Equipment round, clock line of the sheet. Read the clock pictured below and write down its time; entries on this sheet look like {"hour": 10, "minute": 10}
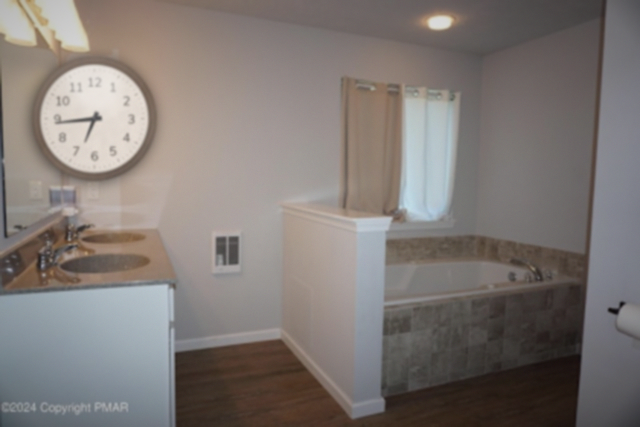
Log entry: {"hour": 6, "minute": 44}
